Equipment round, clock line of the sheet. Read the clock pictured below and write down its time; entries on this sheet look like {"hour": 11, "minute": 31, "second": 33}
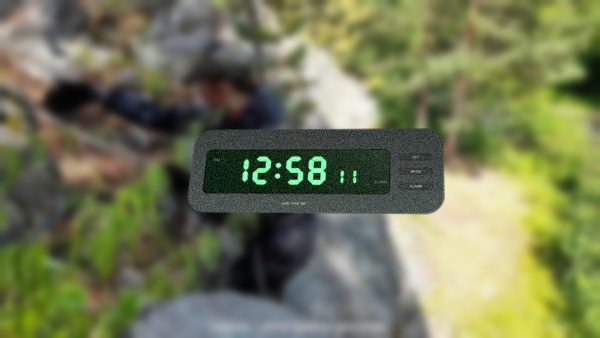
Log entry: {"hour": 12, "minute": 58, "second": 11}
